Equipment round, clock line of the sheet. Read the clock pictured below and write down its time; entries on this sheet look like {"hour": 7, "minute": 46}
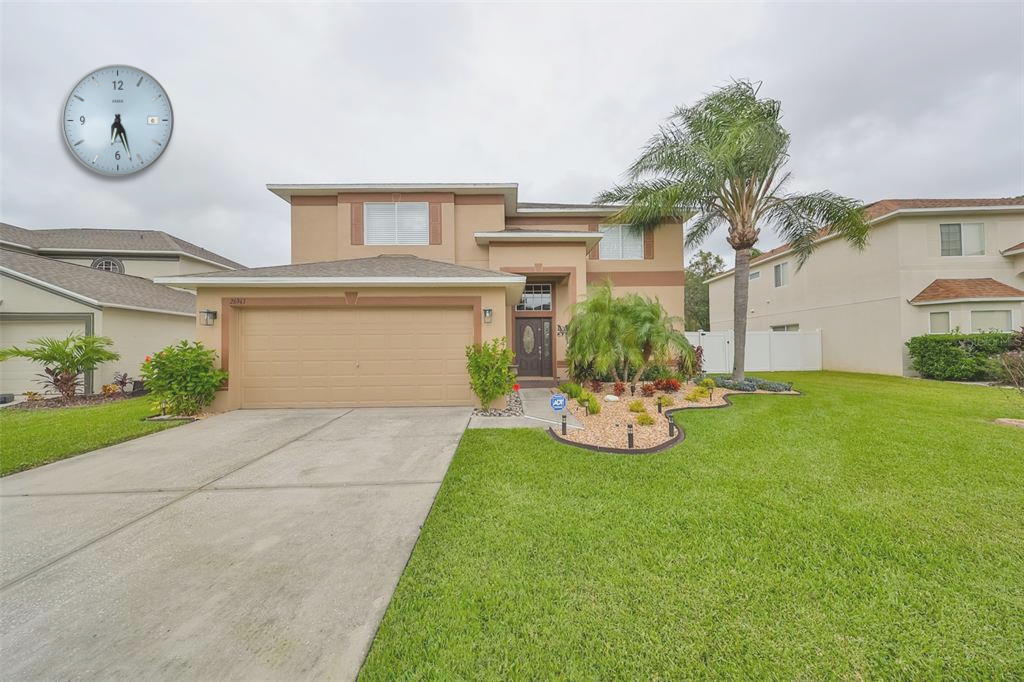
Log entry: {"hour": 6, "minute": 27}
